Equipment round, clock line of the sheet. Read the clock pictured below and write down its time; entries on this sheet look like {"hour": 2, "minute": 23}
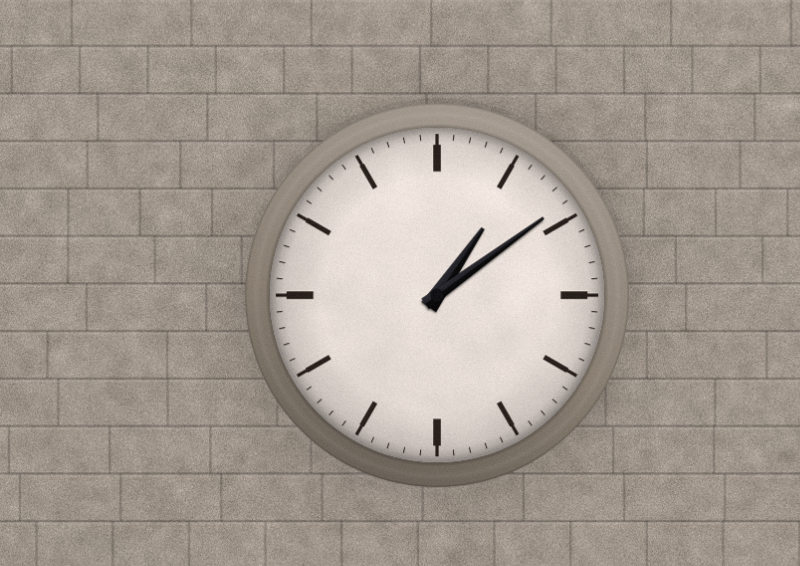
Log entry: {"hour": 1, "minute": 9}
